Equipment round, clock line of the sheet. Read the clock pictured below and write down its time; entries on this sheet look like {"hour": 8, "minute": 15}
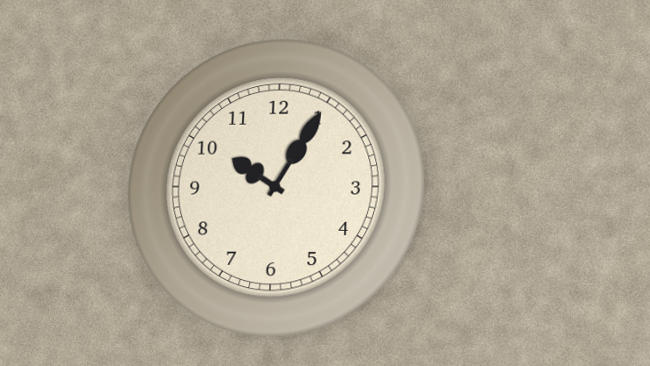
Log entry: {"hour": 10, "minute": 5}
